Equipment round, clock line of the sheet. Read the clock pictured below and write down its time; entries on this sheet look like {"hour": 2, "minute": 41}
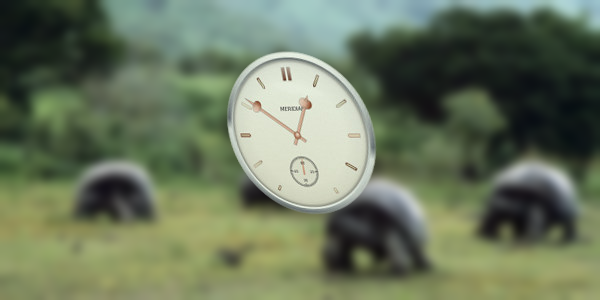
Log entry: {"hour": 12, "minute": 51}
